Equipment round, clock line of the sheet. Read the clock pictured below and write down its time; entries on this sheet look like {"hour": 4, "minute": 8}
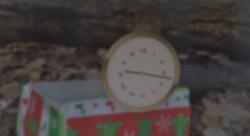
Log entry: {"hour": 9, "minute": 17}
